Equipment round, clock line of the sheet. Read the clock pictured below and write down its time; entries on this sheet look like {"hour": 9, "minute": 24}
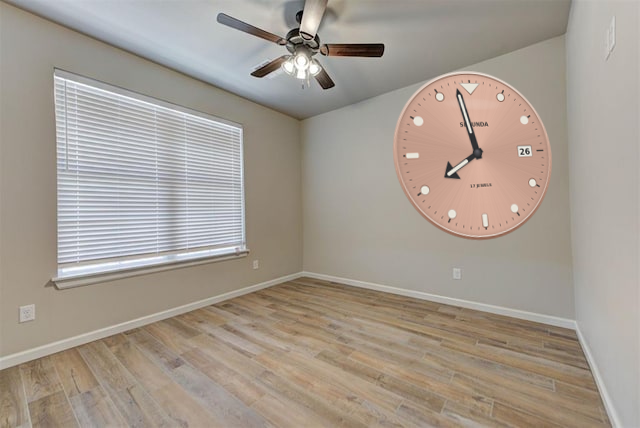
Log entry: {"hour": 7, "minute": 58}
